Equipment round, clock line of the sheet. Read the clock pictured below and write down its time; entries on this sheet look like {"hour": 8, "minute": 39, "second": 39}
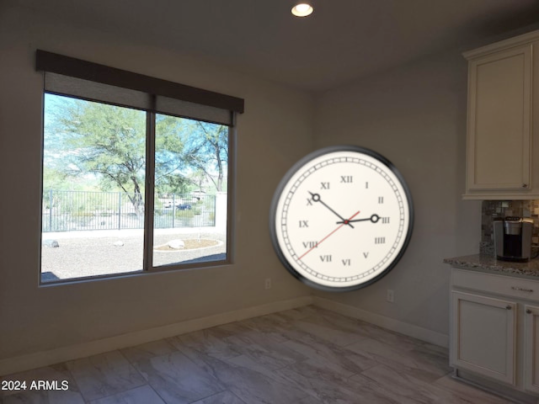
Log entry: {"hour": 2, "minute": 51, "second": 39}
